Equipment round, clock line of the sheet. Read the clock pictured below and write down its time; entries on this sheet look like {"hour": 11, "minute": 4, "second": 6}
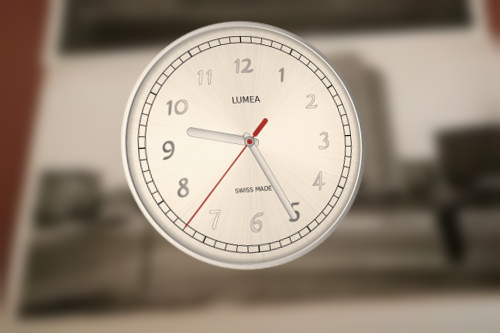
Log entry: {"hour": 9, "minute": 25, "second": 37}
